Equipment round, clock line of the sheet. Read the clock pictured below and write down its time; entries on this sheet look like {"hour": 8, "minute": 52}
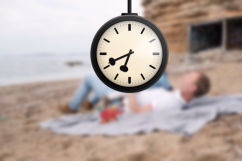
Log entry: {"hour": 6, "minute": 41}
